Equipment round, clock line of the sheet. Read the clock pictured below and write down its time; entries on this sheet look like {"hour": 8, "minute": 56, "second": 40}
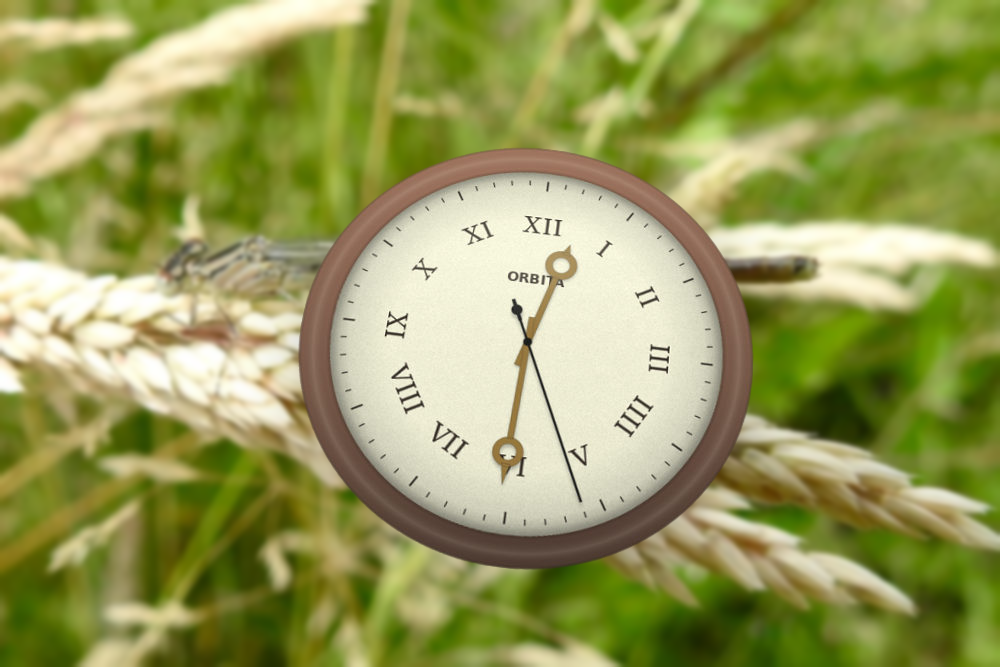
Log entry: {"hour": 12, "minute": 30, "second": 26}
